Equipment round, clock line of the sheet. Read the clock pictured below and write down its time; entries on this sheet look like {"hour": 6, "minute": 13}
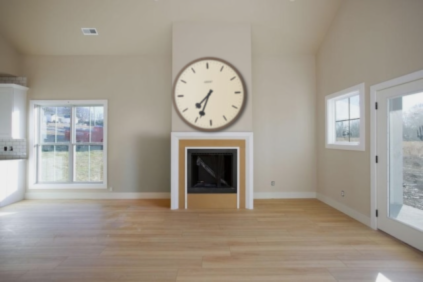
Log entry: {"hour": 7, "minute": 34}
